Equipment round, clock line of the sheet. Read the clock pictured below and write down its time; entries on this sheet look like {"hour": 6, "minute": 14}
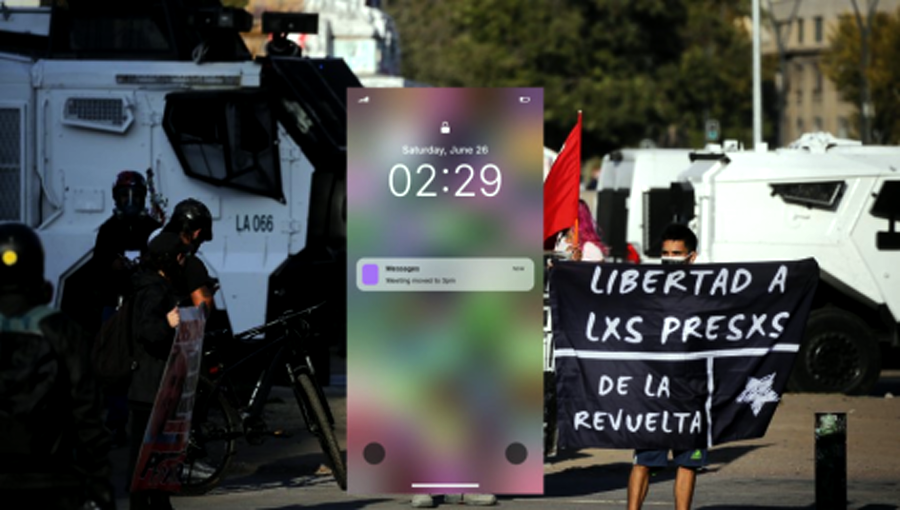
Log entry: {"hour": 2, "minute": 29}
